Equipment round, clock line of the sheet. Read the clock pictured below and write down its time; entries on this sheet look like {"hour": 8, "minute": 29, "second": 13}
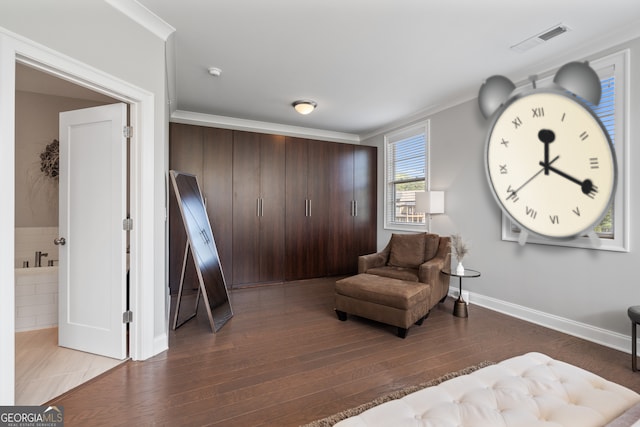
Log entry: {"hour": 12, "minute": 19, "second": 40}
